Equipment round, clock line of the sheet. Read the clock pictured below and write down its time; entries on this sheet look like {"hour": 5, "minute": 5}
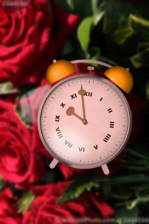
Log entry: {"hour": 9, "minute": 58}
